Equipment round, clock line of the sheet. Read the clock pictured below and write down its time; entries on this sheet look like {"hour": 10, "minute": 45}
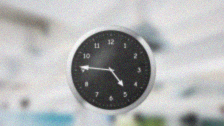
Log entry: {"hour": 4, "minute": 46}
